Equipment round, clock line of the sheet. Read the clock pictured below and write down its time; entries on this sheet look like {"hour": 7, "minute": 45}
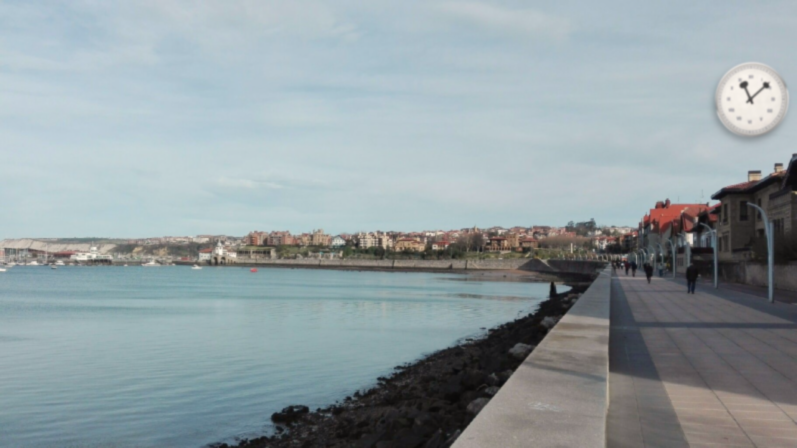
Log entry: {"hour": 11, "minute": 8}
